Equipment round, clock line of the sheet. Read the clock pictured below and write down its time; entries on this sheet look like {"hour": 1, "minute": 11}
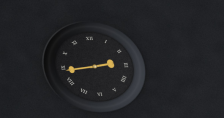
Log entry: {"hour": 2, "minute": 44}
